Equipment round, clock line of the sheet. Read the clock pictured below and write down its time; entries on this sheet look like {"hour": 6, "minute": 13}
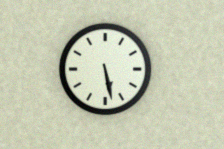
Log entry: {"hour": 5, "minute": 28}
